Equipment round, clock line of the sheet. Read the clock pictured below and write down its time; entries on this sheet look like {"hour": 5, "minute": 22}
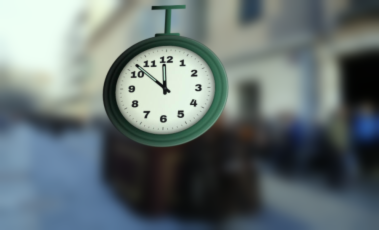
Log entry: {"hour": 11, "minute": 52}
